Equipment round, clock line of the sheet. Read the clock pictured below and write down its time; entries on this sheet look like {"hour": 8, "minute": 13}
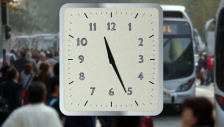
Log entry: {"hour": 11, "minute": 26}
